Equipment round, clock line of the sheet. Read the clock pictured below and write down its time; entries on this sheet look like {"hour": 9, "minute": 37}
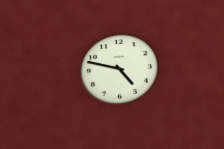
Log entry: {"hour": 4, "minute": 48}
